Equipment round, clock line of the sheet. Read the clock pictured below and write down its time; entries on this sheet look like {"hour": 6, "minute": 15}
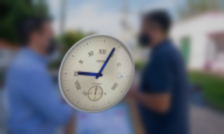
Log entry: {"hour": 9, "minute": 4}
